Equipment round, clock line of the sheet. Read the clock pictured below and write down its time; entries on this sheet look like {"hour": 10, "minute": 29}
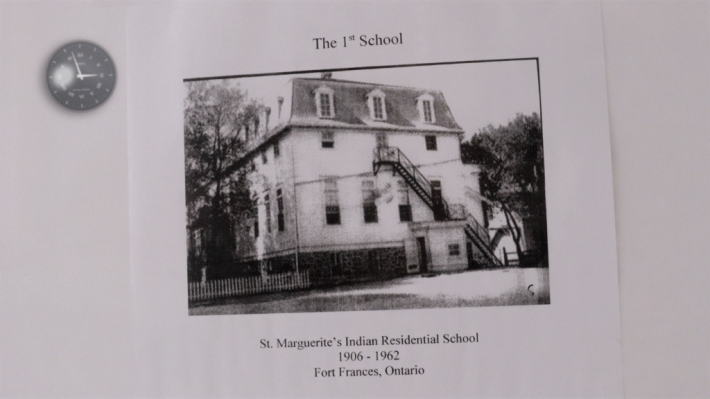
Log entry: {"hour": 2, "minute": 57}
